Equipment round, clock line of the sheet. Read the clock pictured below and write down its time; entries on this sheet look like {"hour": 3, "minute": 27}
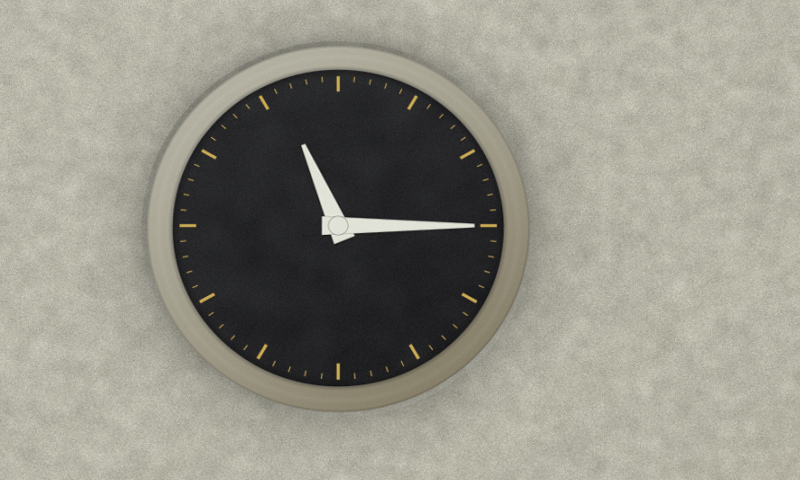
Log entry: {"hour": 11, "minute": 15}
